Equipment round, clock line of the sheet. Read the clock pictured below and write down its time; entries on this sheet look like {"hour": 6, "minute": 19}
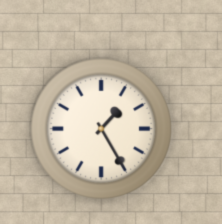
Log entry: {"hour": 1, "minute": 25}
